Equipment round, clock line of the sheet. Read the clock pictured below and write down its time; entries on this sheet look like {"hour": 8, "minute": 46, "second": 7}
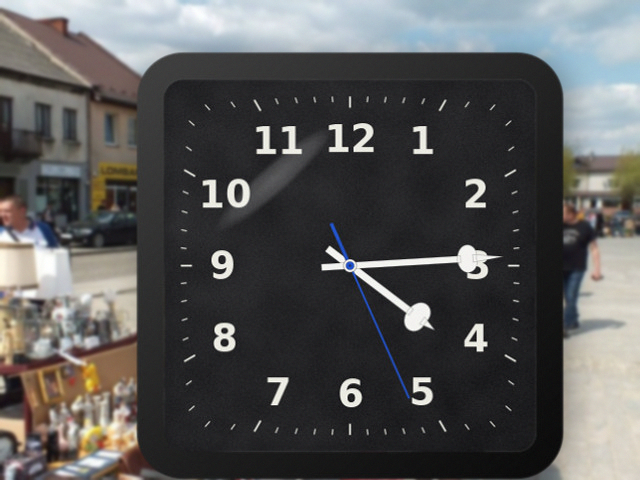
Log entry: {"hour": 4, "minute": 14, "second": 26}
